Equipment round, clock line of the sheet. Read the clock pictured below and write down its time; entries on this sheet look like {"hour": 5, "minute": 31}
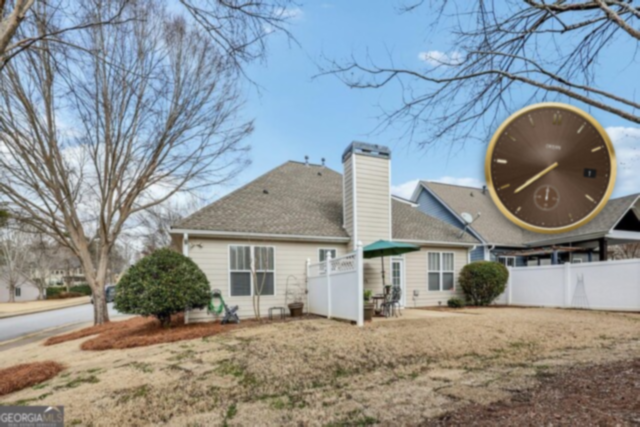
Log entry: {"hour": 7, "minute": 38}
